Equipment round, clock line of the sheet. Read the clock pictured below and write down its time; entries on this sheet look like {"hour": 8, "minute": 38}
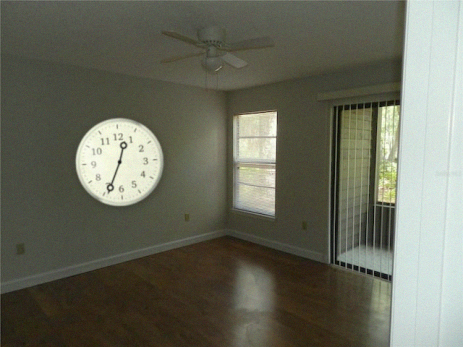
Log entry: {"hour": 12, "minute": 34}
